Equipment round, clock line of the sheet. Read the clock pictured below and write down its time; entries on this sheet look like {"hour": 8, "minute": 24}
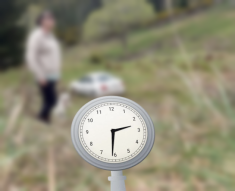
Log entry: {"hour": 2, "minute": 31}
